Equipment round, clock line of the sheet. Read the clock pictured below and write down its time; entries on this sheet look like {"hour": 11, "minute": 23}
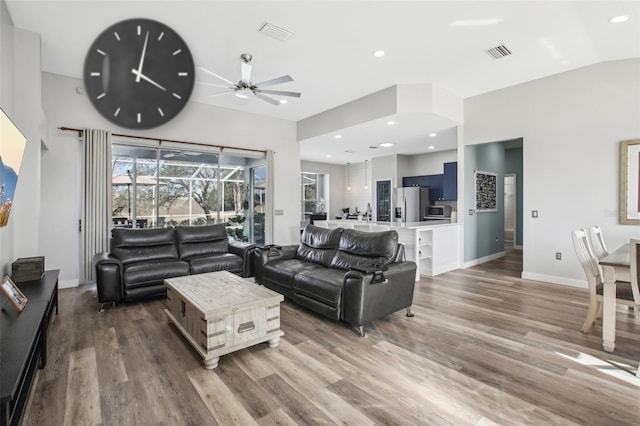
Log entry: {"hour": 4, "minute": 2}
